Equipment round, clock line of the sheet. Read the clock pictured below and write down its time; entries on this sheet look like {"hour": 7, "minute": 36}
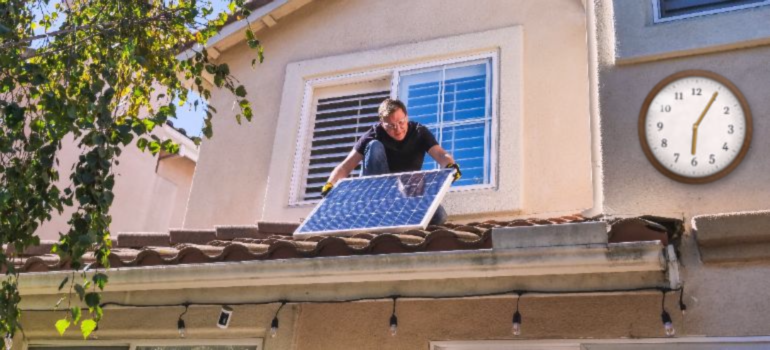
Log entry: {"hour": 6, "minute": 5}
